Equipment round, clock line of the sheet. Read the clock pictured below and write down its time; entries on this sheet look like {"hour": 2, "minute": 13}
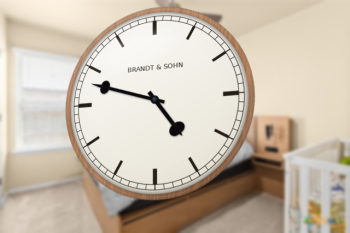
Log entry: {"hour": 4, "minute": 48}
